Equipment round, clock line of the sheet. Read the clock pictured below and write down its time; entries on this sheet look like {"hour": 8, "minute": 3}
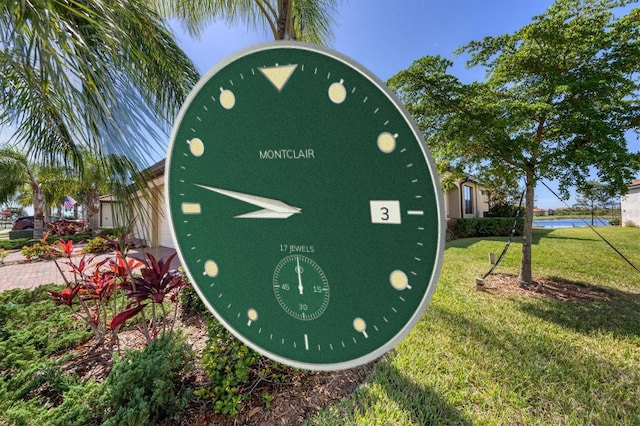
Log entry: {"hour": 8, "minute": 47}
